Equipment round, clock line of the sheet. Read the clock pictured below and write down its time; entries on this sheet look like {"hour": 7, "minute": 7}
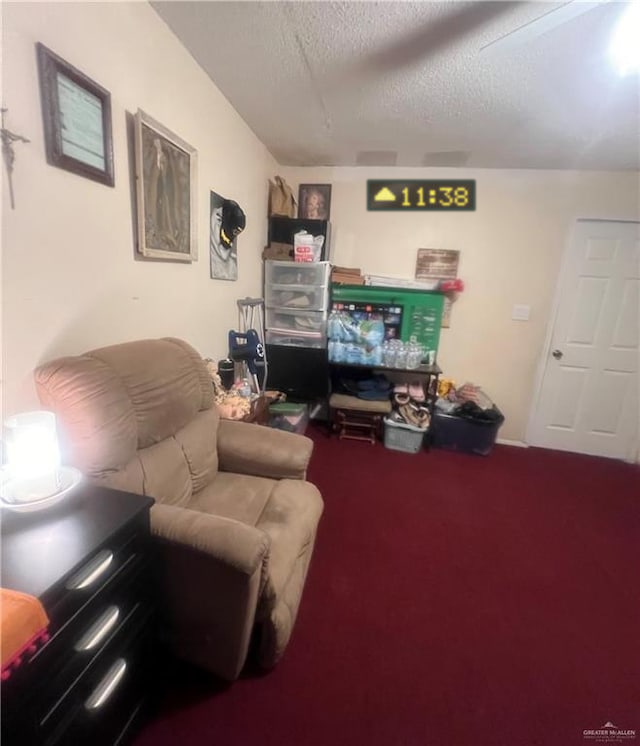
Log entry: {"hour": 11, "minute": 38}
